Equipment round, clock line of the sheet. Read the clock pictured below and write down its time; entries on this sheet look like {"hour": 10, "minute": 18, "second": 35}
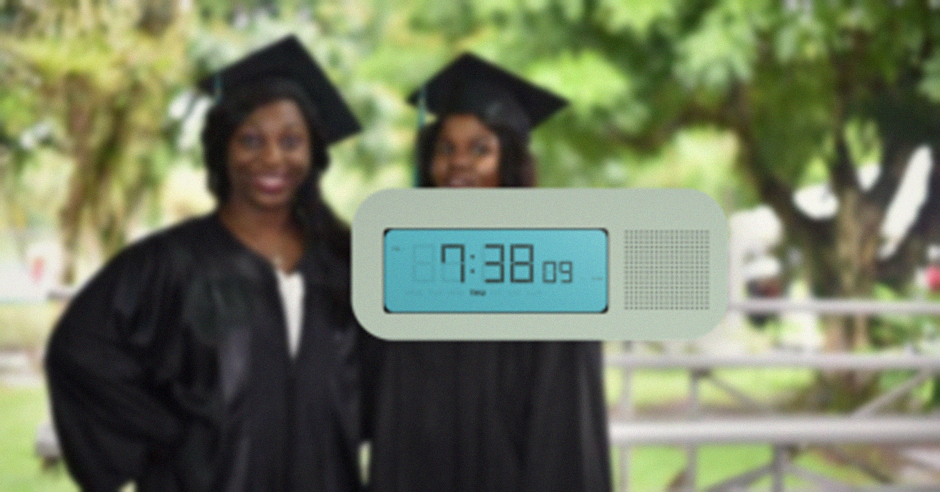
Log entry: {"hour": 7, "minute": 38, "second": 9}
